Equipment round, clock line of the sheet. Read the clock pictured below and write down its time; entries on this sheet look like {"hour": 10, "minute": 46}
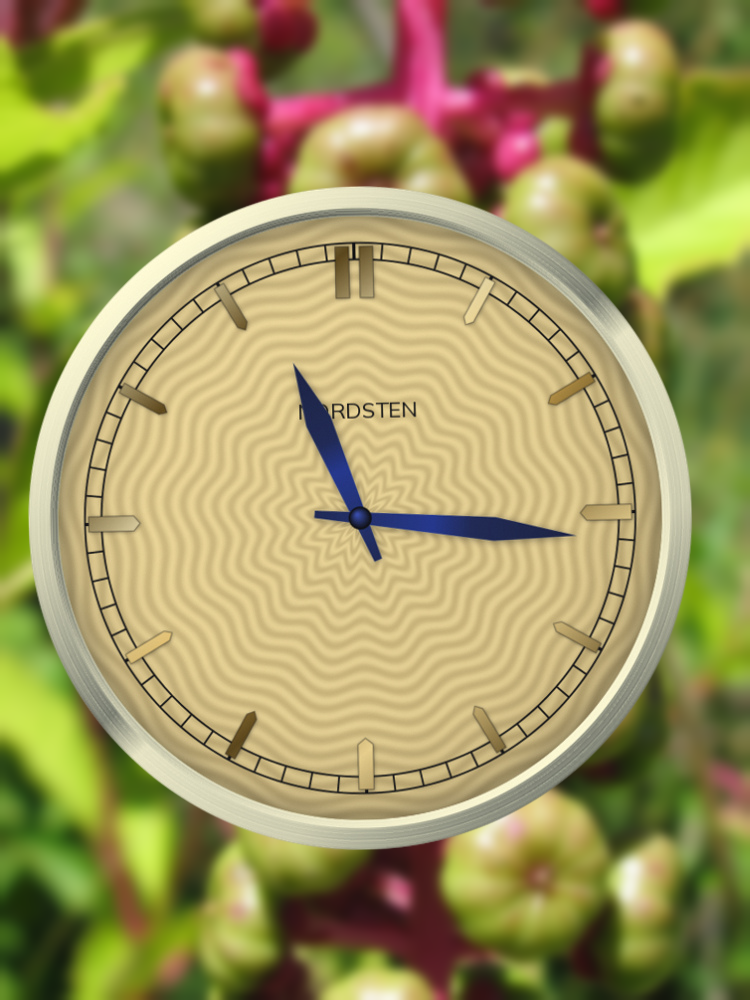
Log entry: {"hour": 11, "minute": 16}
